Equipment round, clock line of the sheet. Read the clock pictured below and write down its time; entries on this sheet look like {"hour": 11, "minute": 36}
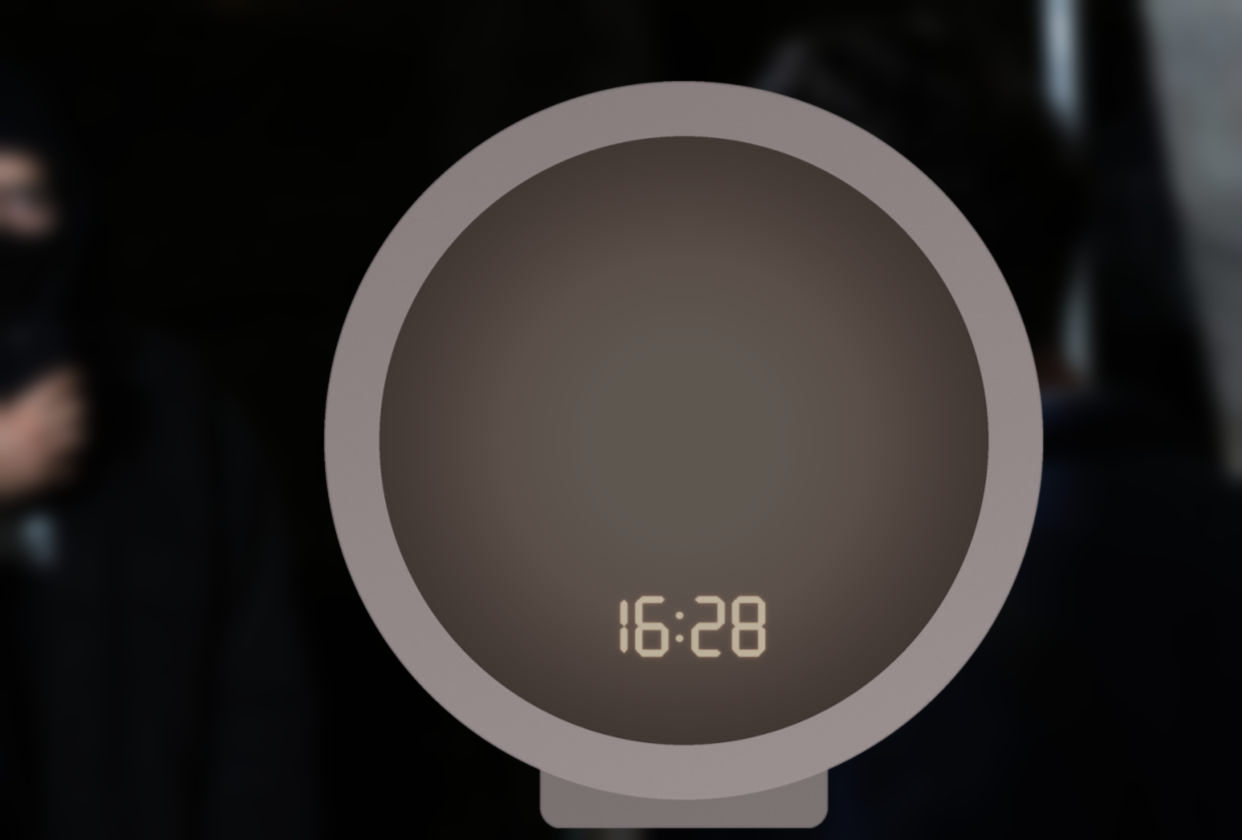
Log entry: {"hour": 16, "minute": 28}
